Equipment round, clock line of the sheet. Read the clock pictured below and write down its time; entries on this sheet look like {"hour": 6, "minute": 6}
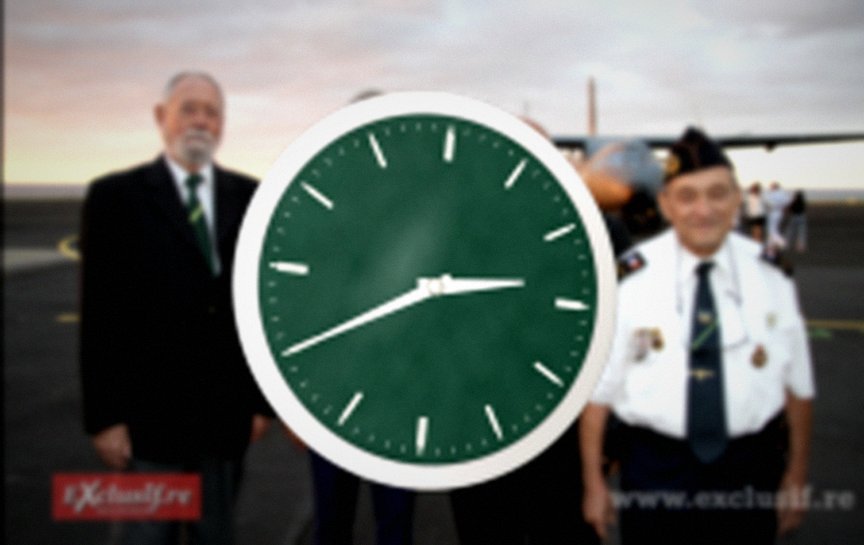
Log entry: {"hour": 2, "minute": 40}
